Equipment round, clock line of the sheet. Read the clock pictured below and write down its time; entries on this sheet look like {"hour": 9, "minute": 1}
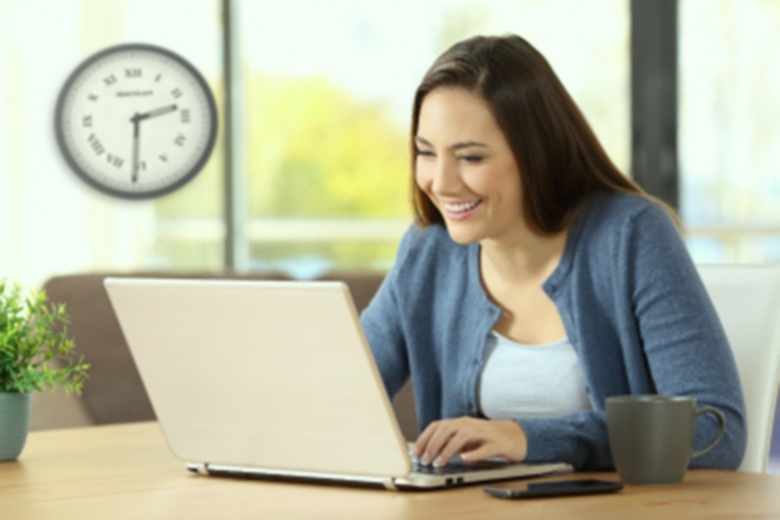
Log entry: {"hour": 2, "minute": 31}
